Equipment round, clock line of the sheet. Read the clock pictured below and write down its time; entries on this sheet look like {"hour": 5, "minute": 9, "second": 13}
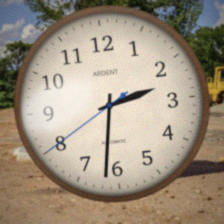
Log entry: {"hour": 2, "minute": 31, "second": 40}
